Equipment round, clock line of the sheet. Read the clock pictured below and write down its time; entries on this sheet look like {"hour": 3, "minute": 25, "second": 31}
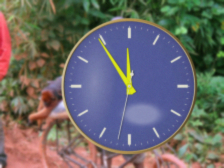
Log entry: {"hour": 11, "minute": 54, "second": 32}
